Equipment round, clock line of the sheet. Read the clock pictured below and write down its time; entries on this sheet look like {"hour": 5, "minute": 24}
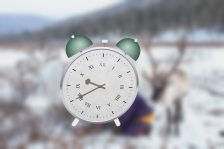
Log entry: {"hour": 9, "minute": 40}
